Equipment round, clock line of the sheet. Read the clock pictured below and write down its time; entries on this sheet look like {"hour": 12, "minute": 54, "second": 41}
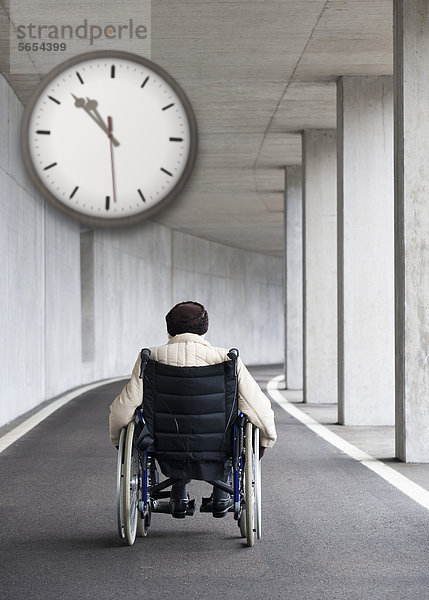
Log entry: {"hour": 10, "minute": 52, "second": 29}
